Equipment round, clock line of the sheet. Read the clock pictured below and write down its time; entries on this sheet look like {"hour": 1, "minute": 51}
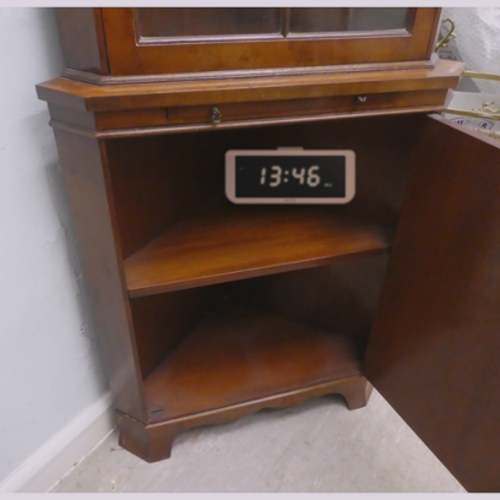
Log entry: {"hour": 13, "minute": 46}
